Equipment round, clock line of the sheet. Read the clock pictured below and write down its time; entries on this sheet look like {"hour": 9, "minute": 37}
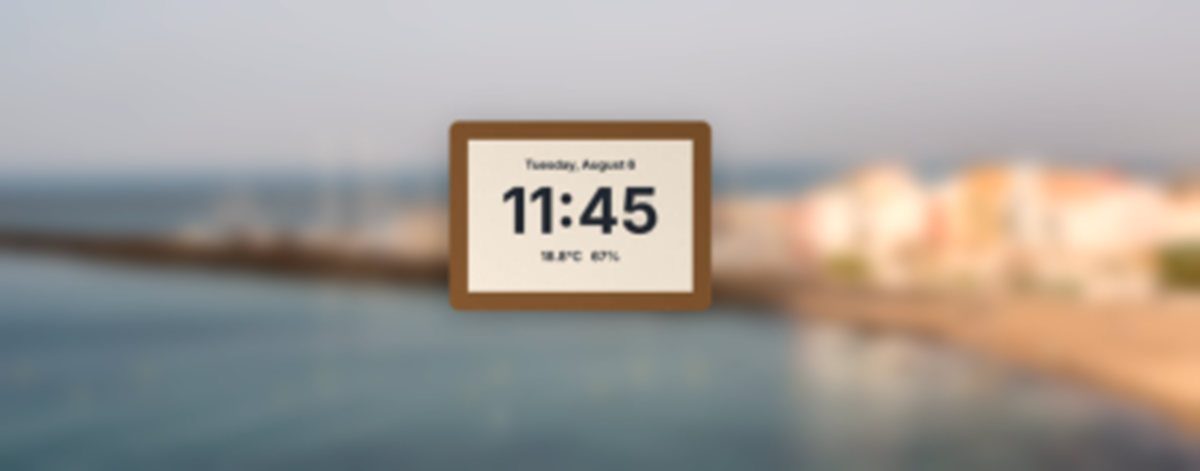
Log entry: {"hour": 11, "minute": 45}
